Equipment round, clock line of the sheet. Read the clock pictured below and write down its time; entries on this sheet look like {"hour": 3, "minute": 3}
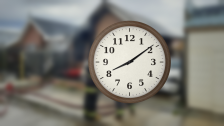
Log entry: {"hour": 8, "minute": 9}
